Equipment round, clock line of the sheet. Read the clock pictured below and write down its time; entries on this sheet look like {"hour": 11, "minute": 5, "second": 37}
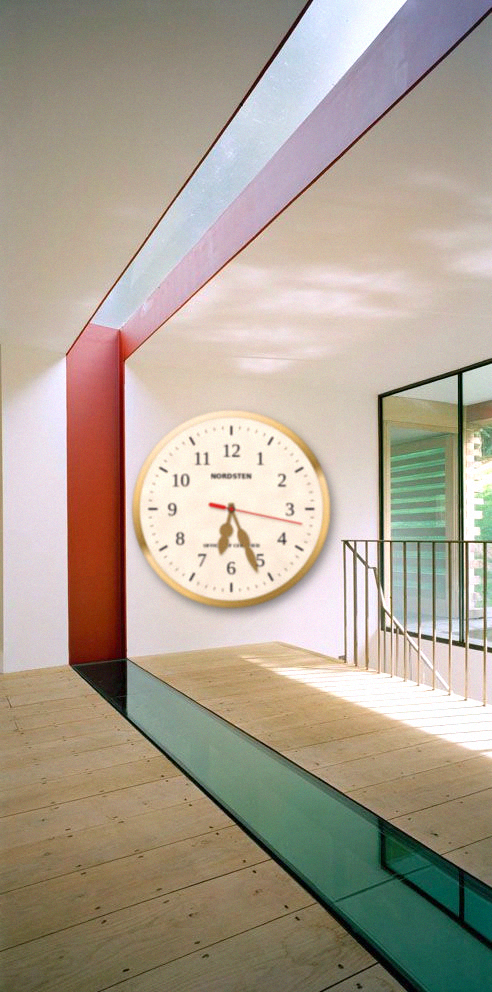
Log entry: {"hour": 6, "minute": 26, "second": 17}
